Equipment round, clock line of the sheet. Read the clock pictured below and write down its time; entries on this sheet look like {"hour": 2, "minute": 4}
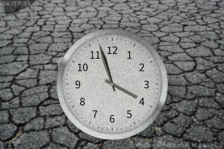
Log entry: {"hour": 3, "minute": 57}
